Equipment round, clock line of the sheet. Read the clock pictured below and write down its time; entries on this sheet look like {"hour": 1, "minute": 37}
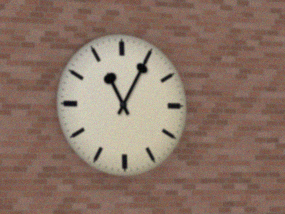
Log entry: {"hour": 11, "minute": 5}
